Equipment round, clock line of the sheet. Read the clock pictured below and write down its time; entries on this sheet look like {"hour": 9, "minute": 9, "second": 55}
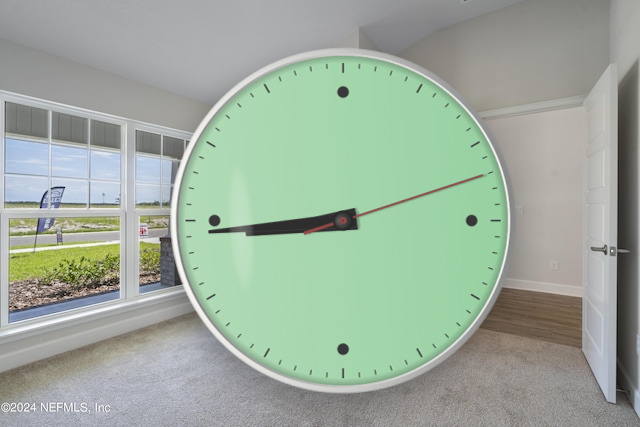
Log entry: {"hour": 8, "minute": 44, "second": 12}
